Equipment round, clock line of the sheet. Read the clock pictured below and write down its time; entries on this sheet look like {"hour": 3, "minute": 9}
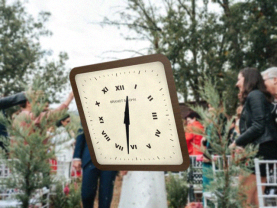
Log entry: {"hour": 12, "minute": 32}
